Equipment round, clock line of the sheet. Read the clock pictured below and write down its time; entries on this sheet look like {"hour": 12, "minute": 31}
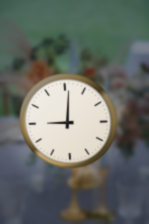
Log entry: {"hour": 9, "minute": 1}
